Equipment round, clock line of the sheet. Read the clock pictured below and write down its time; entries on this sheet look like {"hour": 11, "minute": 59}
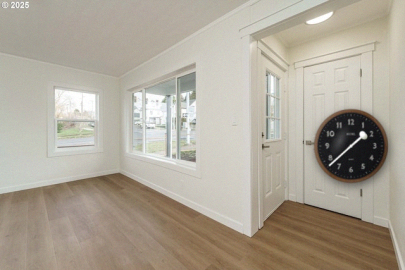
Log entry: {"hour": 1, "minute": 38}
